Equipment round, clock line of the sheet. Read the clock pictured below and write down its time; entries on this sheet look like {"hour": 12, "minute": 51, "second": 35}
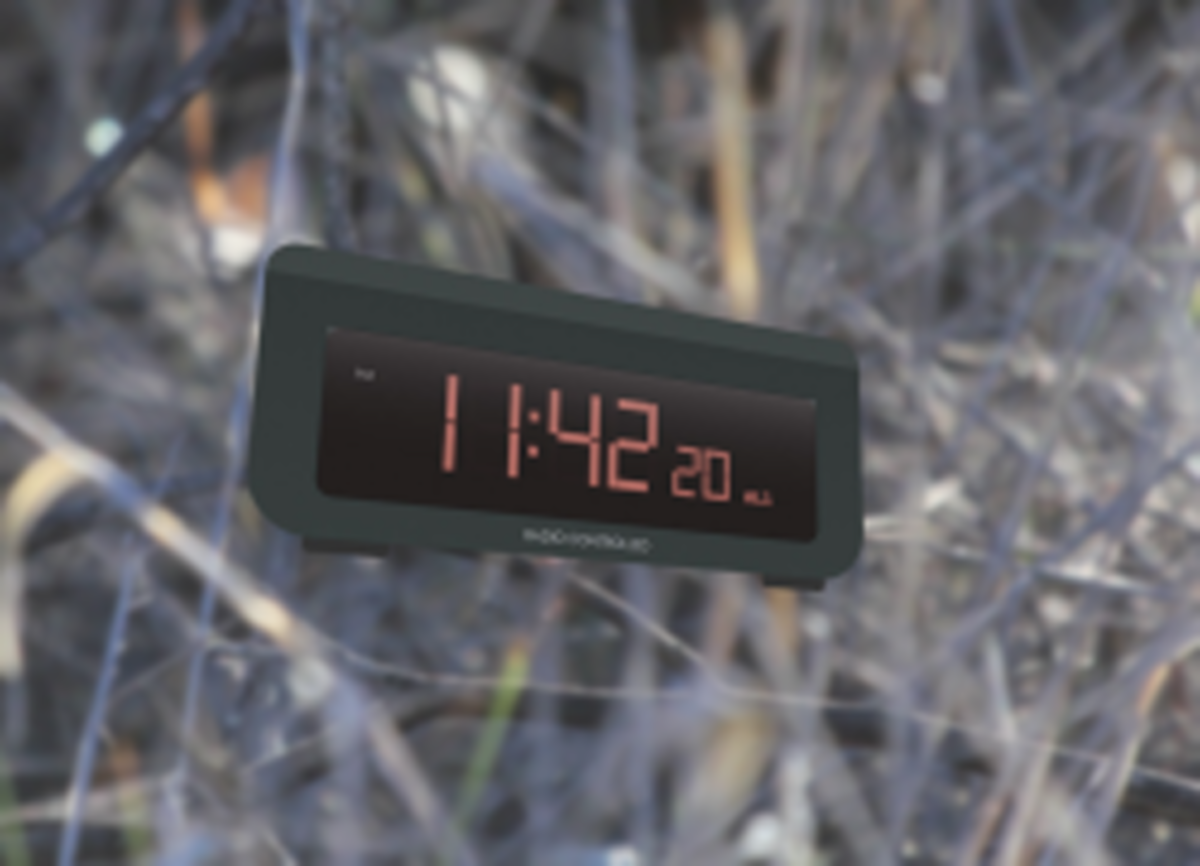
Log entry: {"hour": 11, "minute": 42, "second": 20}
